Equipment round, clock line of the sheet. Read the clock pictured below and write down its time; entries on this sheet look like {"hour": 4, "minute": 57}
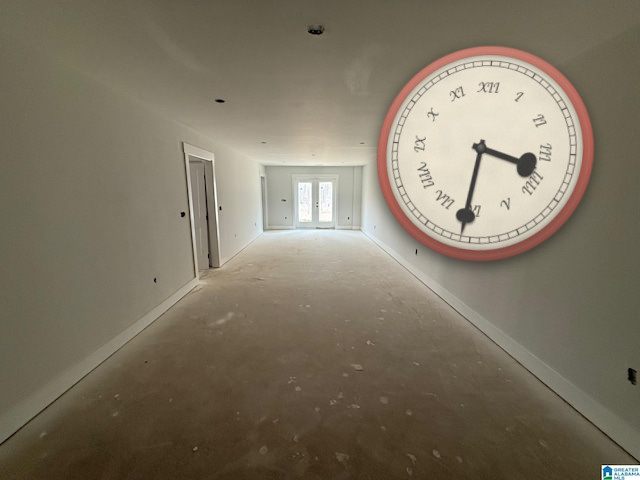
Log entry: {"hour": 3, "minute": 31}
